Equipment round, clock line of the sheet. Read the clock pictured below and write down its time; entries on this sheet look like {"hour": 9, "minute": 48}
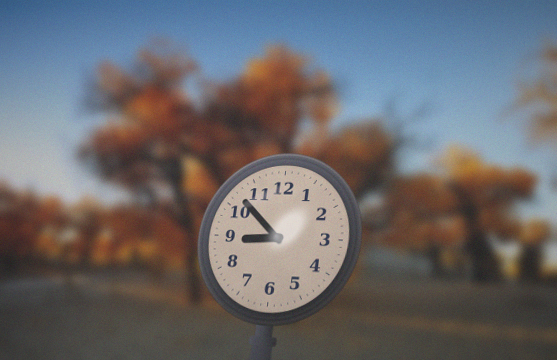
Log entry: {"hour": 8, "minute": 52}
